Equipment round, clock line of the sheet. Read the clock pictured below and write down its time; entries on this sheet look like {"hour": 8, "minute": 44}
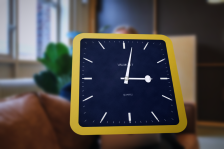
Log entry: {"hour": 3, "minute": 2}
